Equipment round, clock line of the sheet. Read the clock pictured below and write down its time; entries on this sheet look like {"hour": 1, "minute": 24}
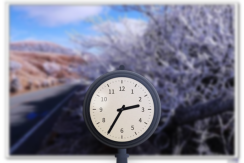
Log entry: {"hour": 2, "minute": 35}
